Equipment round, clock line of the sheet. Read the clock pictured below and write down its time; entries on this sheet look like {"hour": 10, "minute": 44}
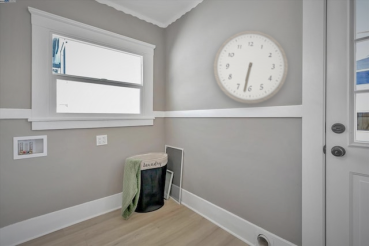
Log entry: {"hour": 6, "minute": 32}
